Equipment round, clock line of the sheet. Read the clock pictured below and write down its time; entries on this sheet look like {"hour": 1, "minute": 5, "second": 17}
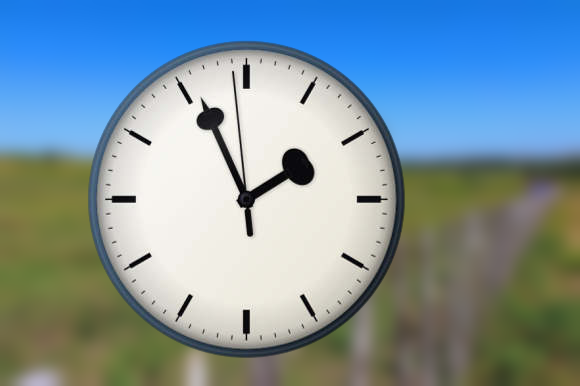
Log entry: {"hour": 1, "minute": 55, "second": 59}
